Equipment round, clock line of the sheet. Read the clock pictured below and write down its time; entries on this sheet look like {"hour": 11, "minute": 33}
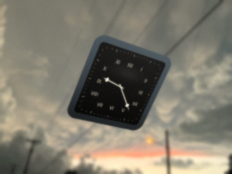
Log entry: {"hour": 9, "minute": 23}
